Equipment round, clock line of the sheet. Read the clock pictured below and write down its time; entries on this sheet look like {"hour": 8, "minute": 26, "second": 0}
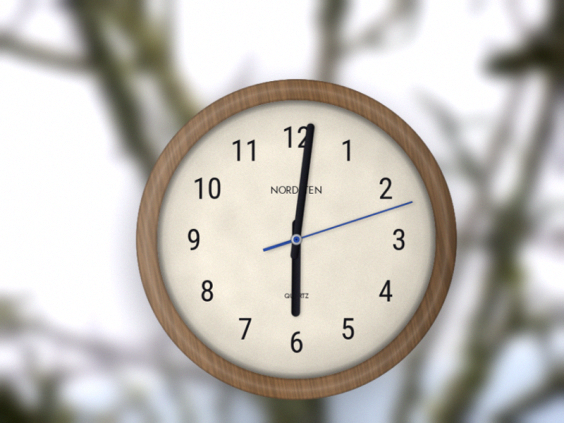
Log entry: {"hour": 6, "minute": 1, "second": 12}
